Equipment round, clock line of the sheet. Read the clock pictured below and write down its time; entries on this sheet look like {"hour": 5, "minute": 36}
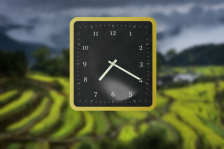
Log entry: {"hour": 7, "minute": 20}
